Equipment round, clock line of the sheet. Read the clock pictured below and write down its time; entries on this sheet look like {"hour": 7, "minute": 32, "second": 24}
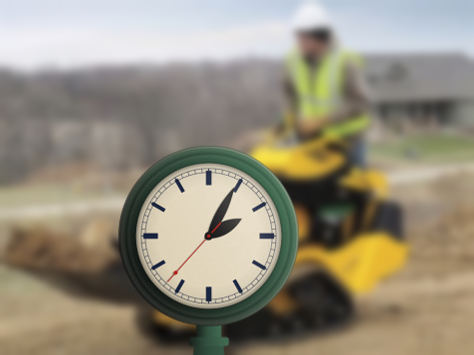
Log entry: {"hour": 2, "minute": 4, "second": 37}
